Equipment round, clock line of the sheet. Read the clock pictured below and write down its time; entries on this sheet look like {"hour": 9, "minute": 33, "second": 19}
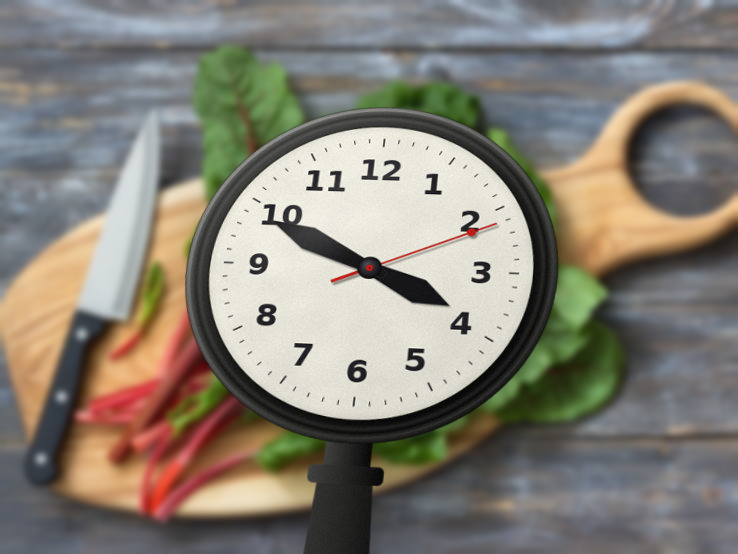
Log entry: {"hour": 3, "minute": 49, "second": 11}
